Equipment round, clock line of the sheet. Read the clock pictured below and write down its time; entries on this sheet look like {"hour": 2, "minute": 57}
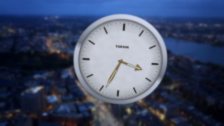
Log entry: {"hour": 3, "minute": 34}
